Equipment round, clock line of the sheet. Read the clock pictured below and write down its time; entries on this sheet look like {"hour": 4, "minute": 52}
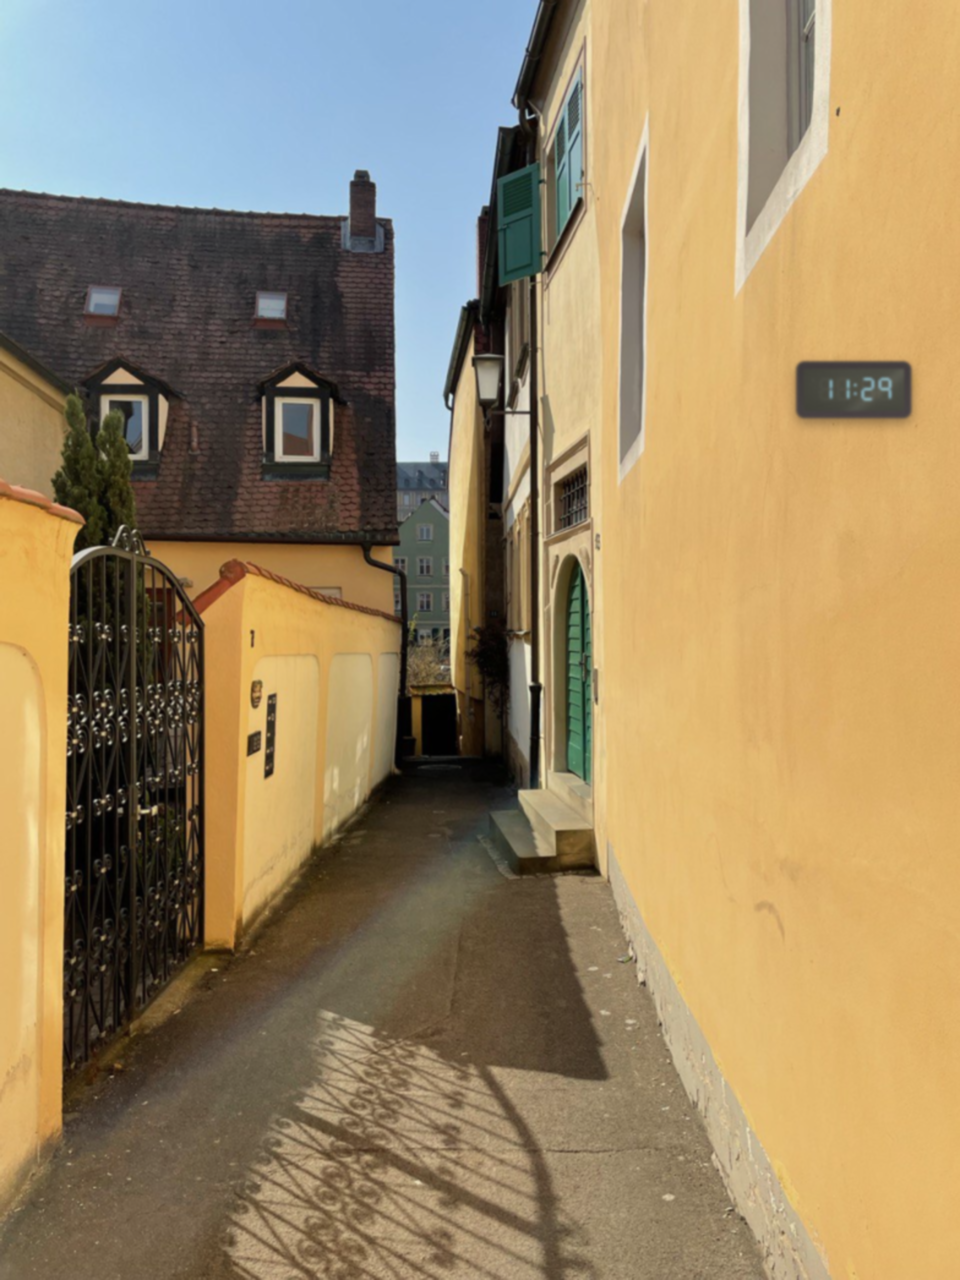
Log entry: {"hour": 11, "minute": 29}
